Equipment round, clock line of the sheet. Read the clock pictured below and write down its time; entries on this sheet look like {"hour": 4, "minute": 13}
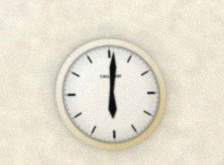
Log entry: {"hour": 6, "minute": 1}
